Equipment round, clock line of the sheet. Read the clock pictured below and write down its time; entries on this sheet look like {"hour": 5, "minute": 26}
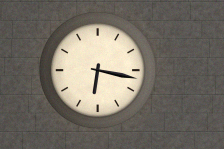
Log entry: {"hour": 6, "minute": 17}
